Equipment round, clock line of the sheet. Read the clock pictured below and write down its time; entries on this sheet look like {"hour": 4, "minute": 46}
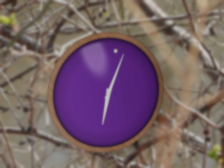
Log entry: {"hour": 6, "minute": 2}
